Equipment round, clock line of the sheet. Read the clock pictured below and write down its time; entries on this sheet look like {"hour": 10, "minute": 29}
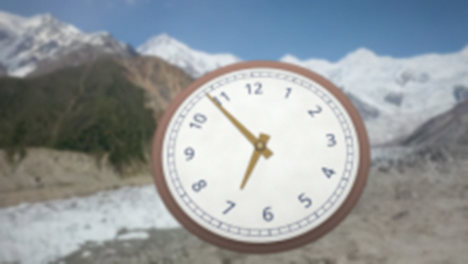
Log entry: {"hour": 6, "minute": 54}
